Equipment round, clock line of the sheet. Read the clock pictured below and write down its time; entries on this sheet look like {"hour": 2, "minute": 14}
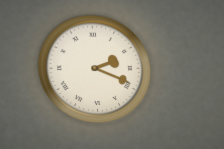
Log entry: {"hour": 2, "minute": 19}
